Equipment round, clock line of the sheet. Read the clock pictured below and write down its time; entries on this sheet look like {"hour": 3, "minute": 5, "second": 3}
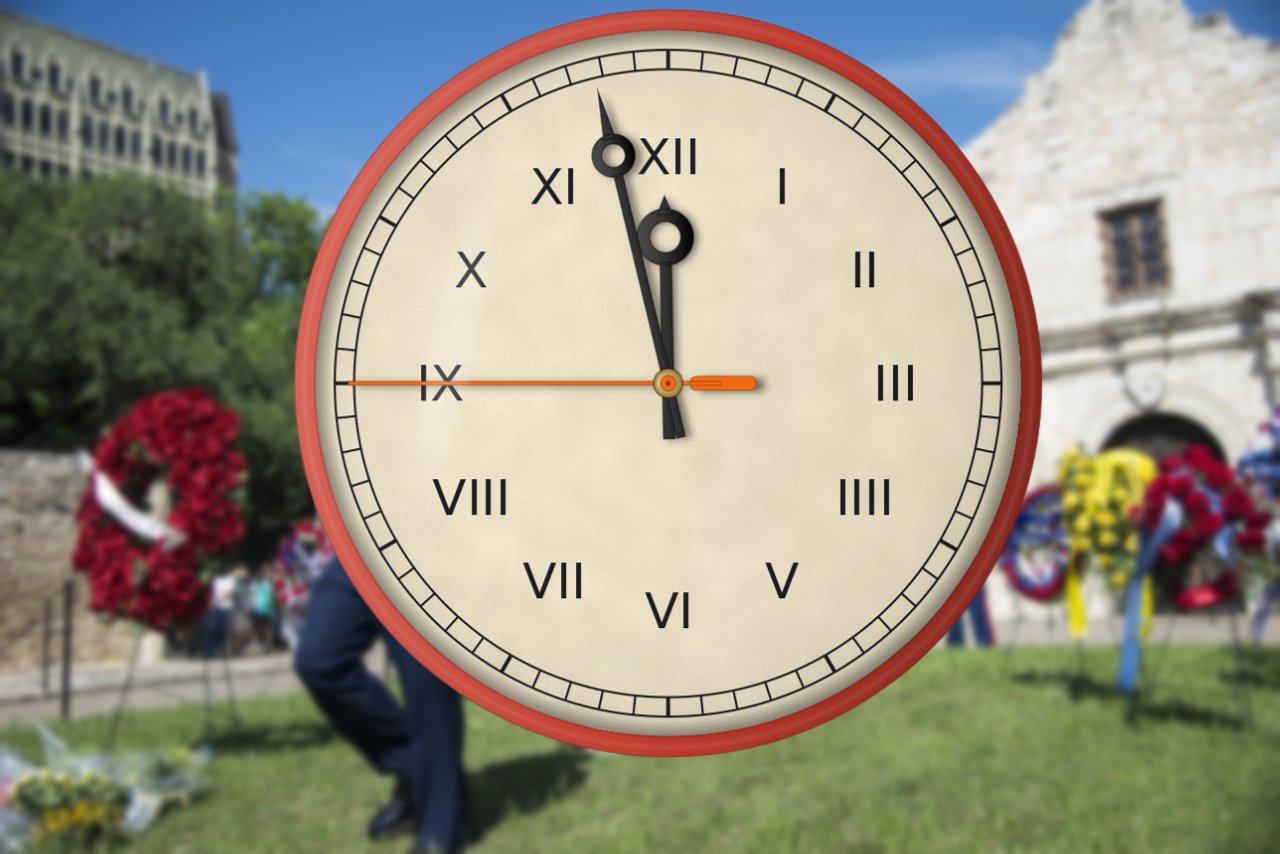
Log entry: {"hour": 11, "minute": 57, "second": 45}
